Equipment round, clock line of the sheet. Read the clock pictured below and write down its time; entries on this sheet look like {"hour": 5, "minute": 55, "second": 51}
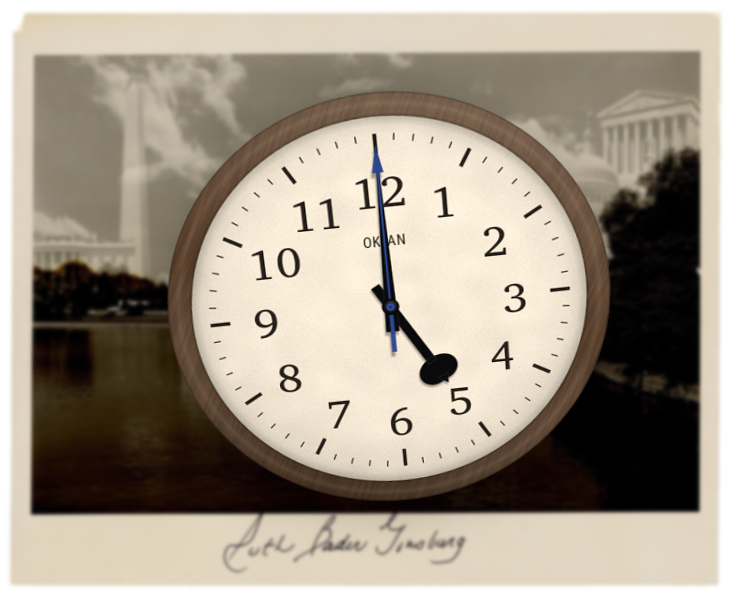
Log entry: {"hour": 5, "minute": 0, "second": 0}
